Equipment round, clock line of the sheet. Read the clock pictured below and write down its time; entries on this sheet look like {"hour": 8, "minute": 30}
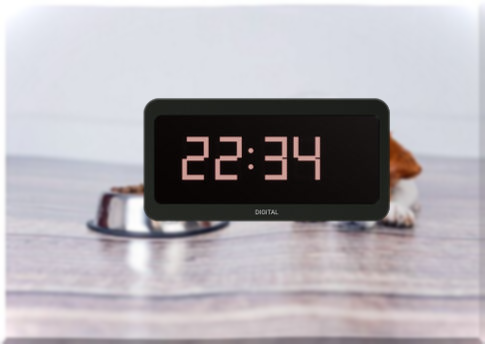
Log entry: {"hour": 22, "minute": 34}
